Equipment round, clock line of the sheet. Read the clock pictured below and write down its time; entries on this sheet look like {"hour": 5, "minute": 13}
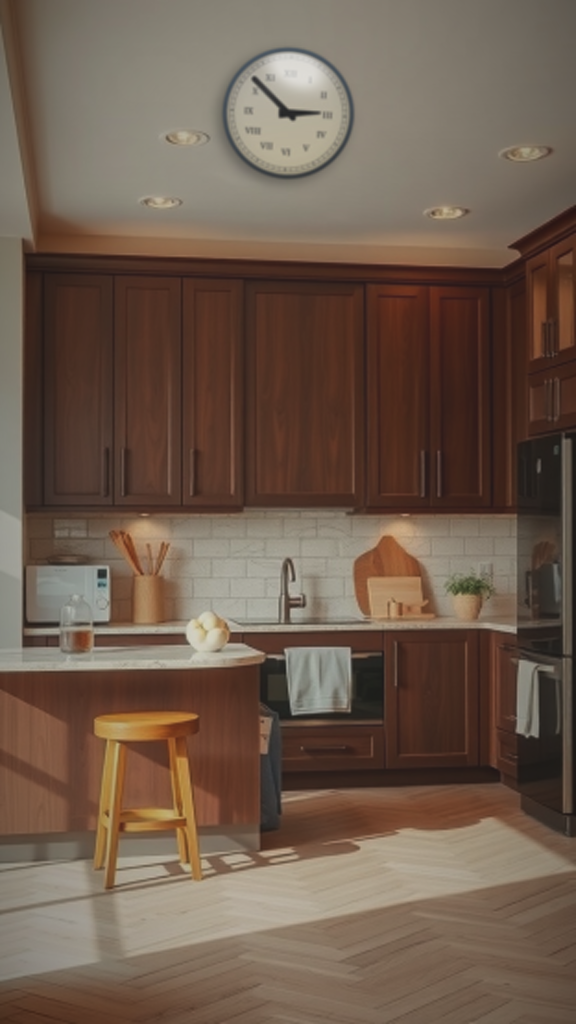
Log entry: {"hour": 2, "minute": 52}
